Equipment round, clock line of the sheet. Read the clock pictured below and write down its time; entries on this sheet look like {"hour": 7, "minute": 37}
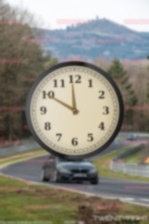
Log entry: {"hour": 11, "minute": 50}
